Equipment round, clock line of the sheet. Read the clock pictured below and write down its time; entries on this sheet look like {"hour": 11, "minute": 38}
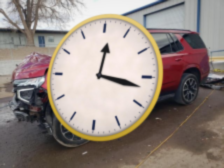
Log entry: {"hour": 12, "minute": 17}
